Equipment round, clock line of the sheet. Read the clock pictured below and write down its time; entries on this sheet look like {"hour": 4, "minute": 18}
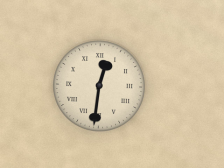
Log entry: {"hour": 12, "minute": 31}
